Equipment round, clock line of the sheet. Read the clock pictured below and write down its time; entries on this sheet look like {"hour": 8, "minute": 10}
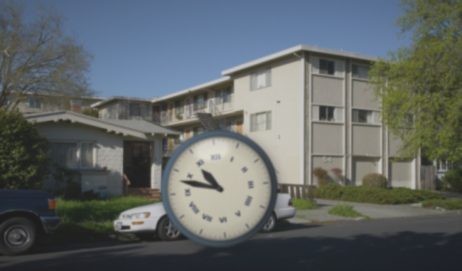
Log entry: {"hour": 10, "minute": 48}
